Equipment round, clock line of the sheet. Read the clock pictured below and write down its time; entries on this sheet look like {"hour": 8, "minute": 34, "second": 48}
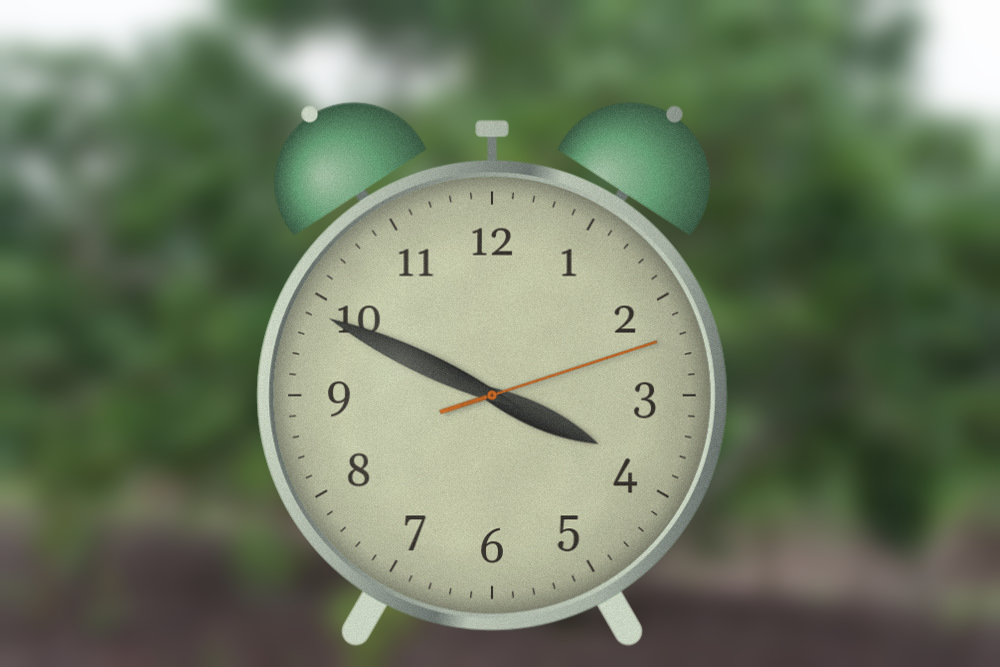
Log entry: {"hour": 3, "minute": 49, "second": 12}
